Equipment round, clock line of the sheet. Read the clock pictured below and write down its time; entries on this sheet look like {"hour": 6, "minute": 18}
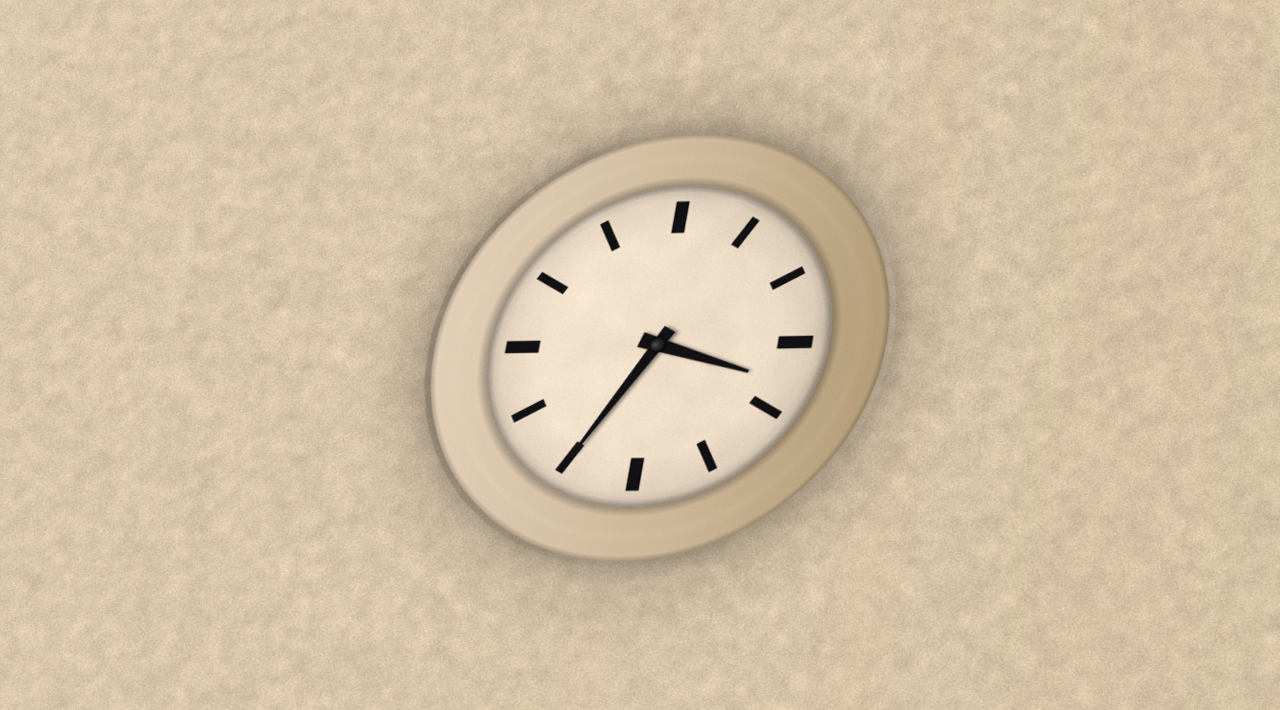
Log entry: {"hour": 3, "minute": 35}
